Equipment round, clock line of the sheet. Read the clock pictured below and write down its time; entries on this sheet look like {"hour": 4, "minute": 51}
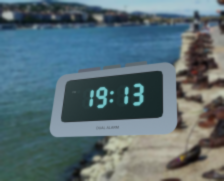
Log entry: {"hour": 19, "minute": 13}
